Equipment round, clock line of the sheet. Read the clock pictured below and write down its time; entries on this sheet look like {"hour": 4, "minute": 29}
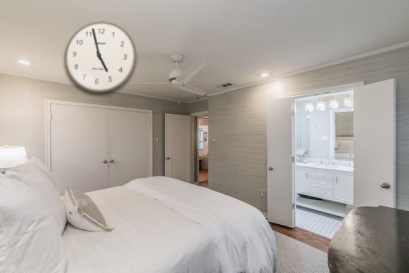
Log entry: {"hour": 4, "minute": 57}
